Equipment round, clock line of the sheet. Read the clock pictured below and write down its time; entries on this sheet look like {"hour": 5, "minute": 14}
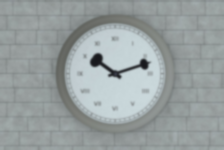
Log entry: {"hour": 10, "minute": 12}
